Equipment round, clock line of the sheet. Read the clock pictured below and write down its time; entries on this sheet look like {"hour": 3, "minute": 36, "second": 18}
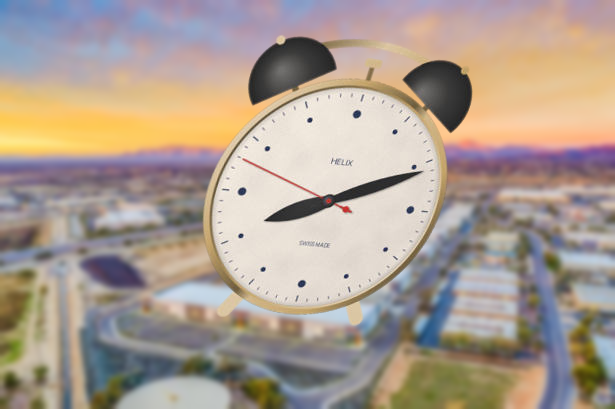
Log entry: {"hour": 8, "minute": 10, "second": 48}
